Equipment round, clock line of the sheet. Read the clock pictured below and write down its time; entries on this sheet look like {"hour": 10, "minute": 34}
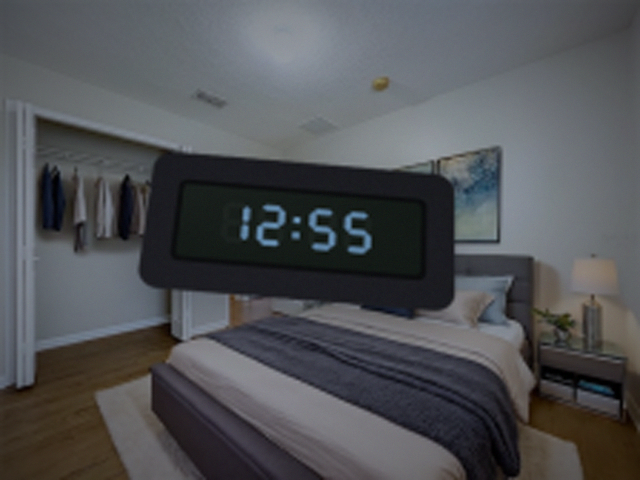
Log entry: {"hour": 12, "minute": 55}
